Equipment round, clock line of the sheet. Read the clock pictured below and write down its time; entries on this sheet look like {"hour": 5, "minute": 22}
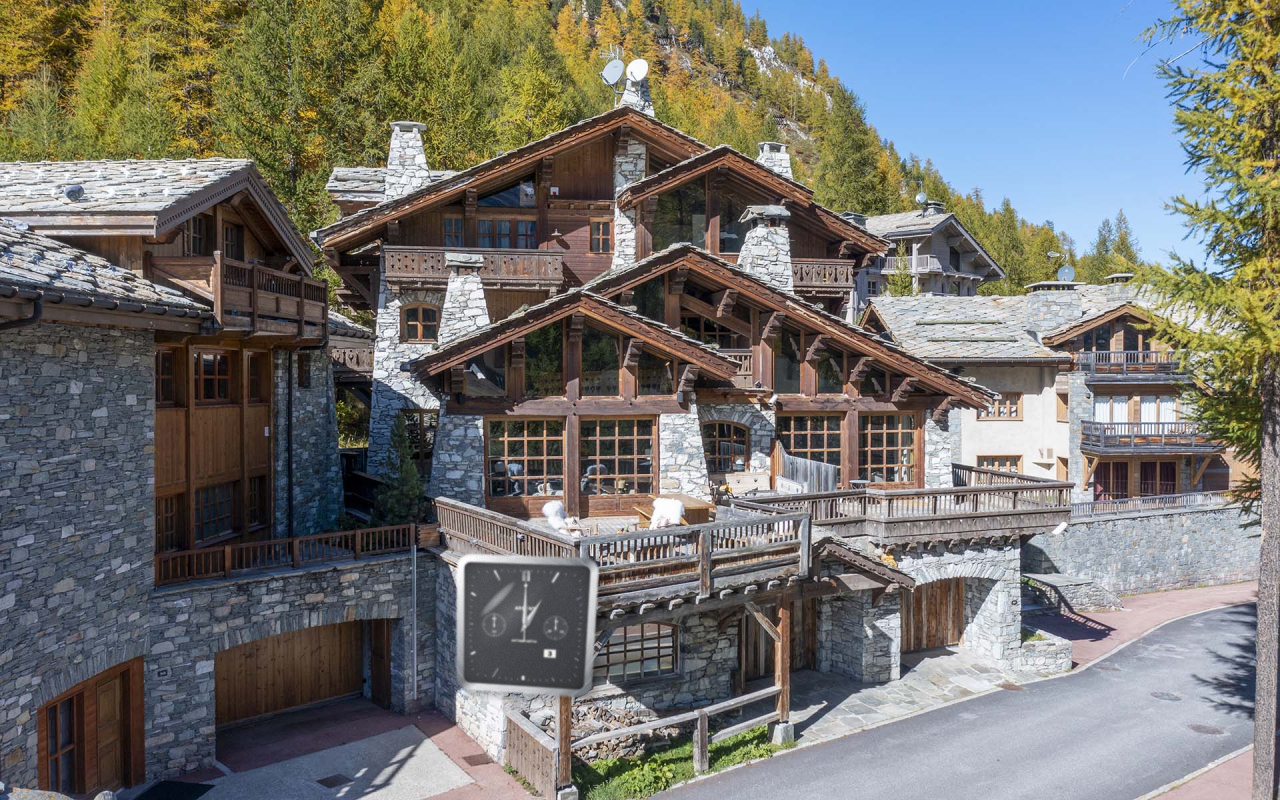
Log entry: {"hour": 1, "minute": 0}
